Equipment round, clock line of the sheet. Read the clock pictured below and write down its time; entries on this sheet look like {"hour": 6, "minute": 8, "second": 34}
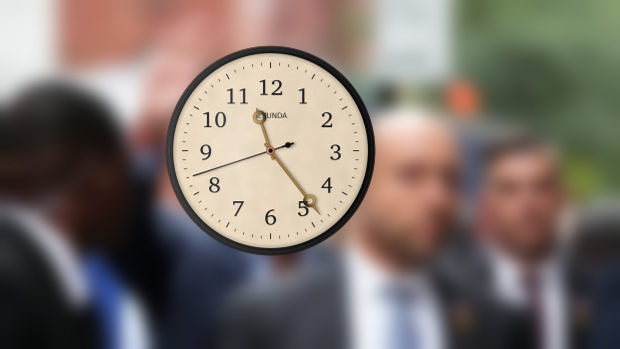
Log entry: {"hour": 11, "minute": 23, "second": 42}
